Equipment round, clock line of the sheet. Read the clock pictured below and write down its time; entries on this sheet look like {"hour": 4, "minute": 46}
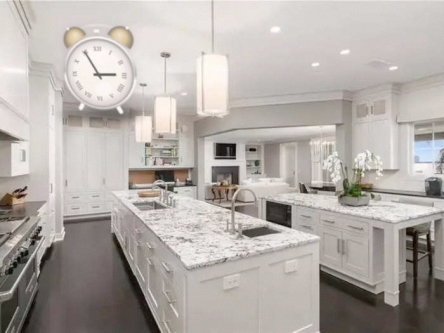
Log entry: {"hour": 2, "minute": 55}
